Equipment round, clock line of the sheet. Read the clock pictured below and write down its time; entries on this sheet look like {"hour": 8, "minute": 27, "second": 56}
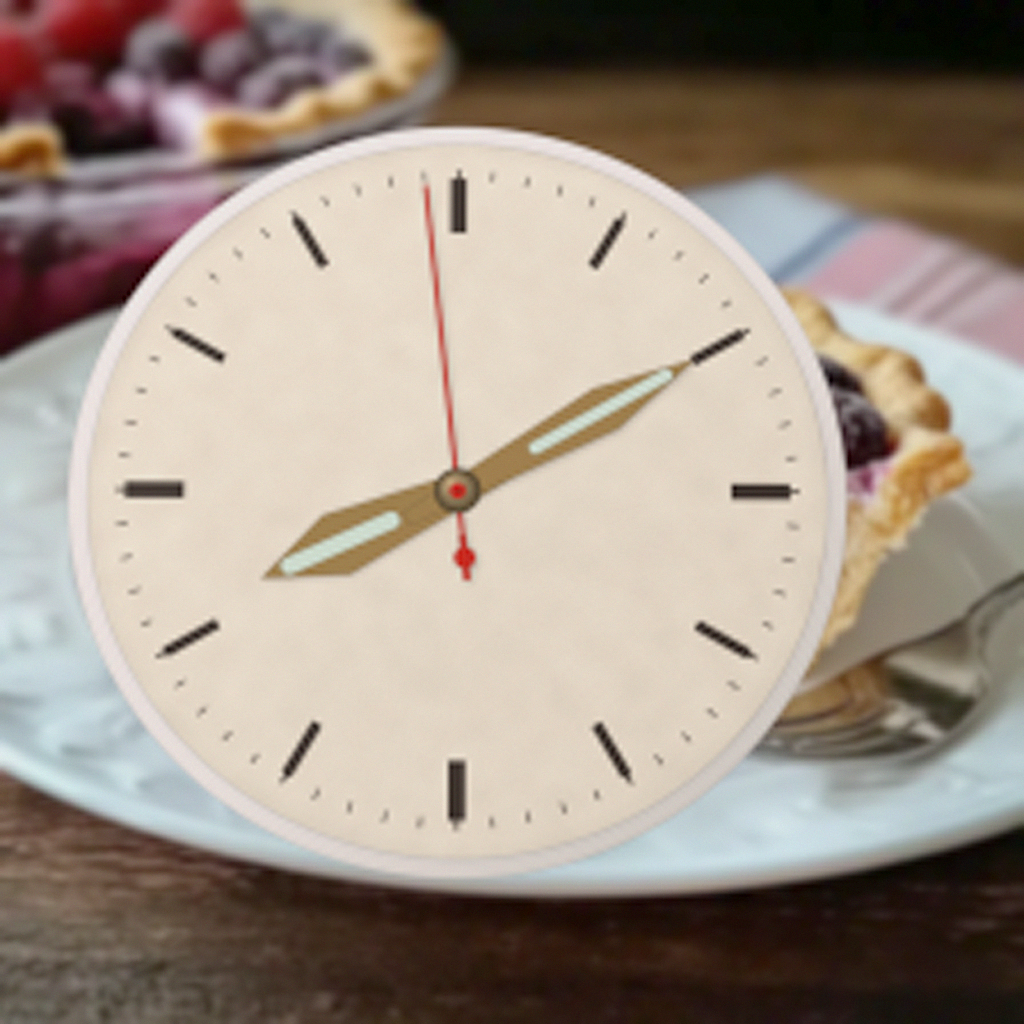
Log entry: {"hour": 8, "minute": 9, "second": 59}
